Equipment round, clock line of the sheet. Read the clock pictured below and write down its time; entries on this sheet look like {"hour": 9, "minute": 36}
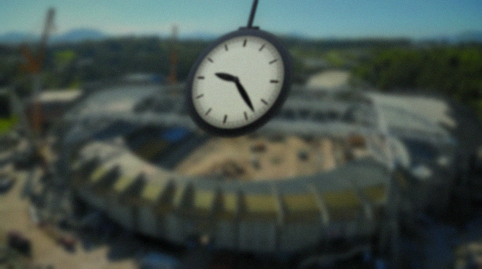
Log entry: {"hour": 9, "minute": 23}
